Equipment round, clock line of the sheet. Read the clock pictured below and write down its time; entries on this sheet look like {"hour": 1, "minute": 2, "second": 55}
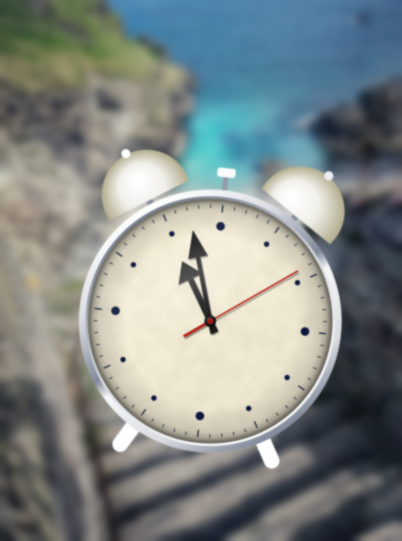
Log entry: {"hour": 10, "minute": 57, "second": 9}
